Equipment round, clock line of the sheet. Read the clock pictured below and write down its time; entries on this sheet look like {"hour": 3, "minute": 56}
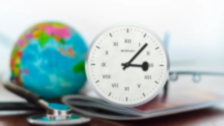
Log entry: {"hour": 3, "minute": 7}
